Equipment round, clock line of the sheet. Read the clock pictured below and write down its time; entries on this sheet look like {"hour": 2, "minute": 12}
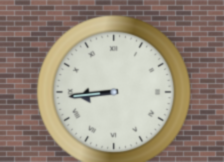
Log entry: {"hour": 8, "minute": 44}
